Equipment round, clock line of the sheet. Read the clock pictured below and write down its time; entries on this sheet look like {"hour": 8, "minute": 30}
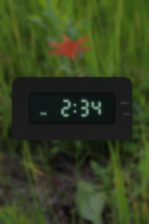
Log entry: {"hour": 2, "minute": 34}
